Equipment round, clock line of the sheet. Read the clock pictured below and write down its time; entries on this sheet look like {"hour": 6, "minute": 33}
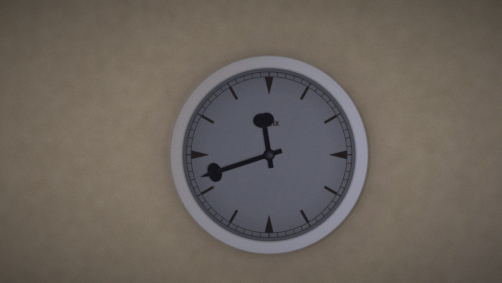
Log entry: {"hour": 11, "minute": 42}
